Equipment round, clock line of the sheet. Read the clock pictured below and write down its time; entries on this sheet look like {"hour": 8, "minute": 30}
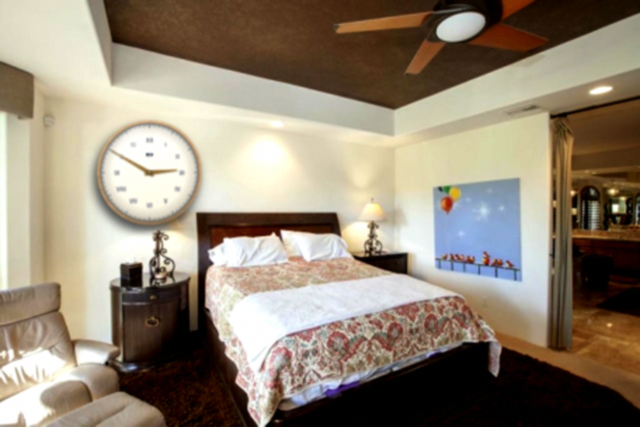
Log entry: {"hour": 2, "minute": 50}
